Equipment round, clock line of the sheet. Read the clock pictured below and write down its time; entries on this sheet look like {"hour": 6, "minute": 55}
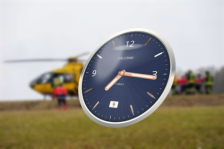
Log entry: {"hour": 7, "minute": 16}
